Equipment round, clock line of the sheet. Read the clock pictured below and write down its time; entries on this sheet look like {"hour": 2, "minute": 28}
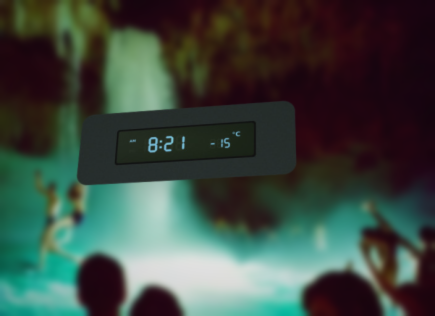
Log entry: {"hour": 8, "minute": 21}
